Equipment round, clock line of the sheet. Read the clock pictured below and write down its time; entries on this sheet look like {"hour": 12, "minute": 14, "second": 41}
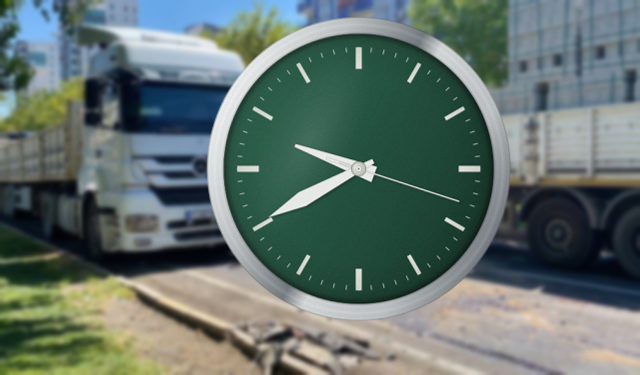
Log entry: {"hour": 9, "minute": 40, "second": 18}
